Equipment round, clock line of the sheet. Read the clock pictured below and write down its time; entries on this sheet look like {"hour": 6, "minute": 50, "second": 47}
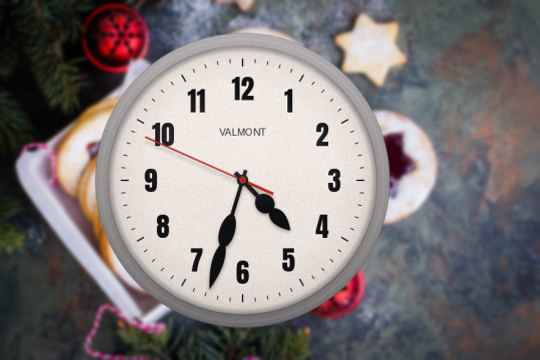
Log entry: {"hour": 4, "minute": 32, "second": 49}
